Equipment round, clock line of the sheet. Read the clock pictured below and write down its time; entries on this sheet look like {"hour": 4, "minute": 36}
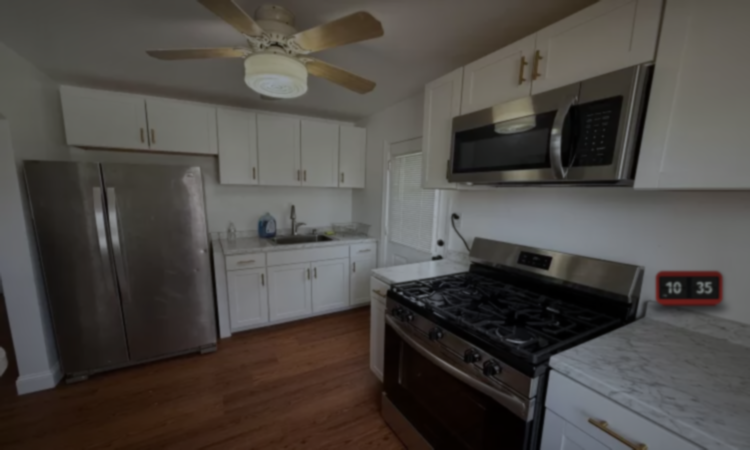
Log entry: {"hour": 10, "minute": 35}
